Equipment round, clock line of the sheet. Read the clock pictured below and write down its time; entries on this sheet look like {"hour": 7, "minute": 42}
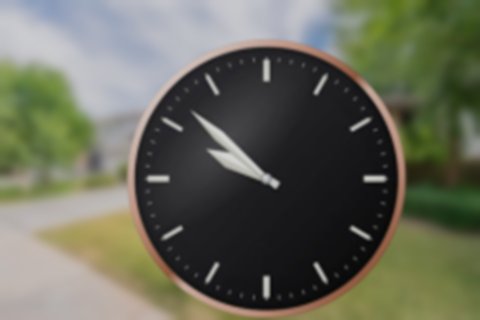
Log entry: {"hour": 9, "minute": 52}
